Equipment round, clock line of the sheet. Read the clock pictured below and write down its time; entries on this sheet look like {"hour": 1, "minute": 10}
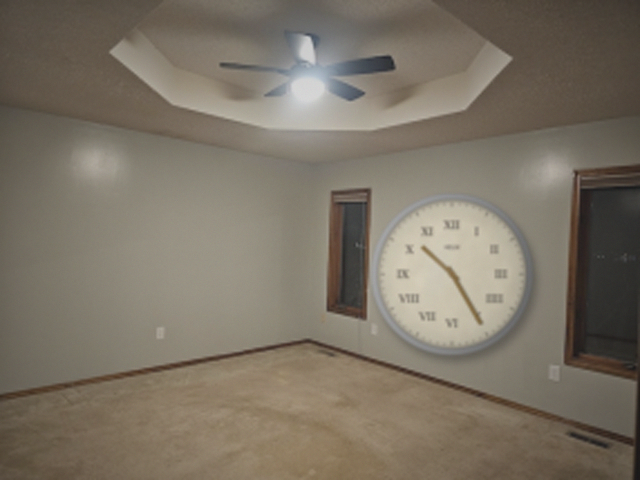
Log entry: {"hour": 10, "minute": 25}
